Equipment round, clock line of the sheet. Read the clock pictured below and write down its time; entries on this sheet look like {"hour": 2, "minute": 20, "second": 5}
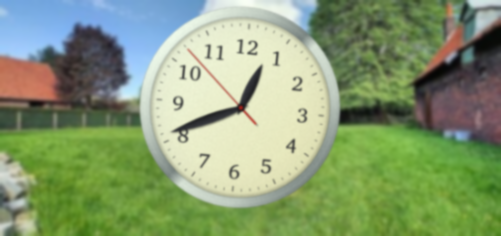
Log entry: {"hour": 12, "minute": 40, "second": 52}
